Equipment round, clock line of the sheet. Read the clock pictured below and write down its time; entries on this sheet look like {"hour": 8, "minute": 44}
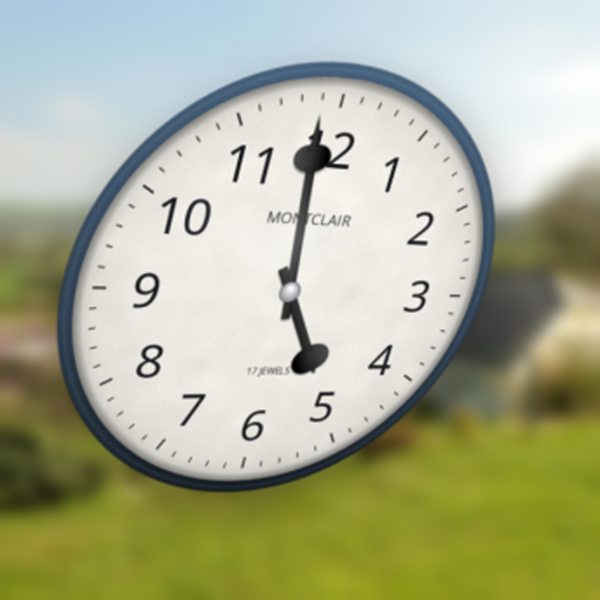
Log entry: {"hour": 4, "minute": 59}
